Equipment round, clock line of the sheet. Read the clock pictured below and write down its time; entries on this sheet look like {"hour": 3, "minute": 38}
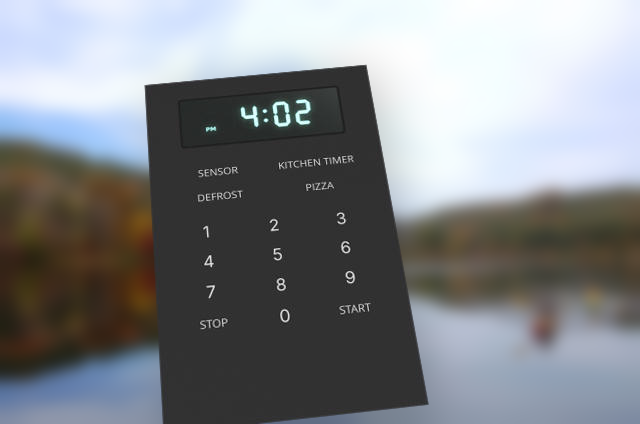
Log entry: {"hour": 4, "minute": 2}
